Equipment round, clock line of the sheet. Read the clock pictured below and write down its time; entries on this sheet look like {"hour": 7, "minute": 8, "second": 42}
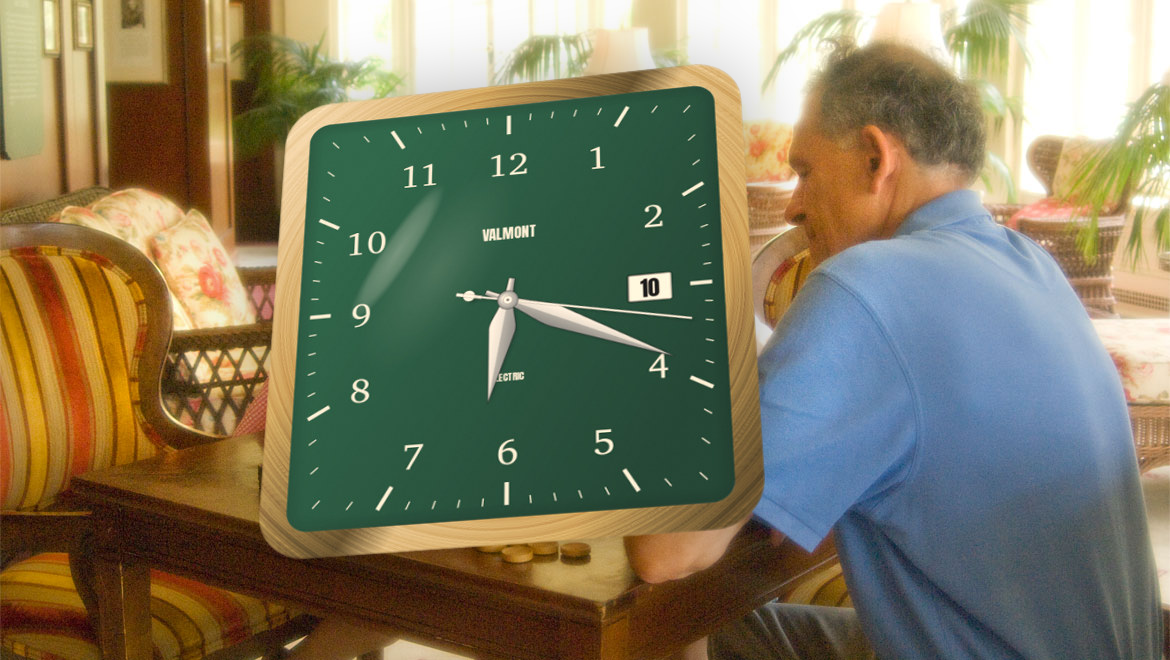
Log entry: {"hour": 6, "minute": 19, "second": 17}
